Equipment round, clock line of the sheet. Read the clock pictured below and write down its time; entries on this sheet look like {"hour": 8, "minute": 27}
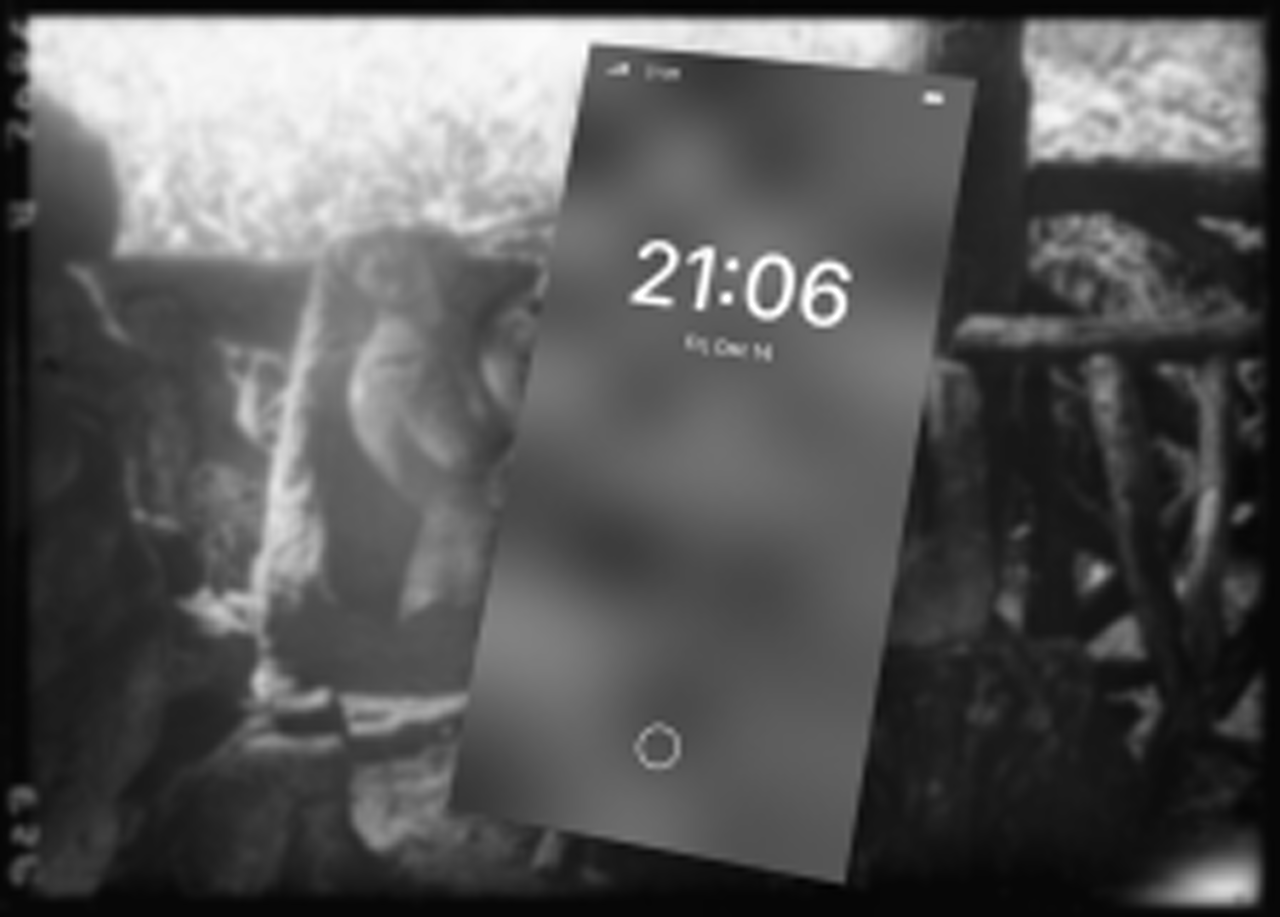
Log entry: {"hour": 21, "minute": 6}
